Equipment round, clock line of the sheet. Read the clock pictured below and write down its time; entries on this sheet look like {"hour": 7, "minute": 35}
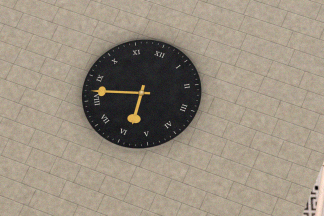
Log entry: {"hour": 5, "minute": 42}
